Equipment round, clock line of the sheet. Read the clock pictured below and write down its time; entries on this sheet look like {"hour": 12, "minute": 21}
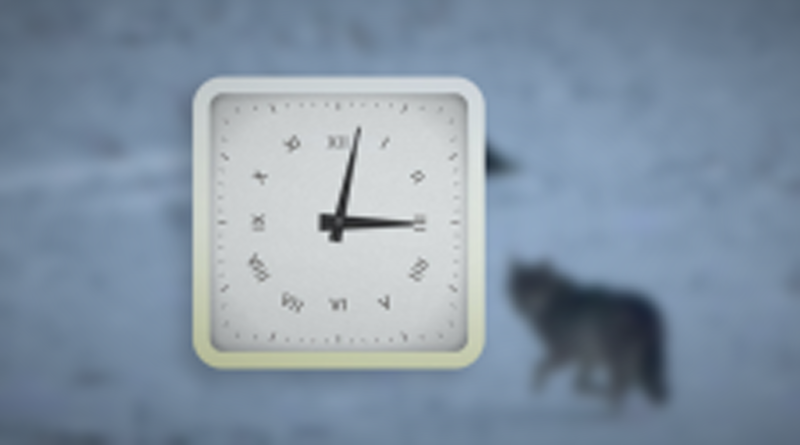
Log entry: {"hour": 3, "minute": 2}
